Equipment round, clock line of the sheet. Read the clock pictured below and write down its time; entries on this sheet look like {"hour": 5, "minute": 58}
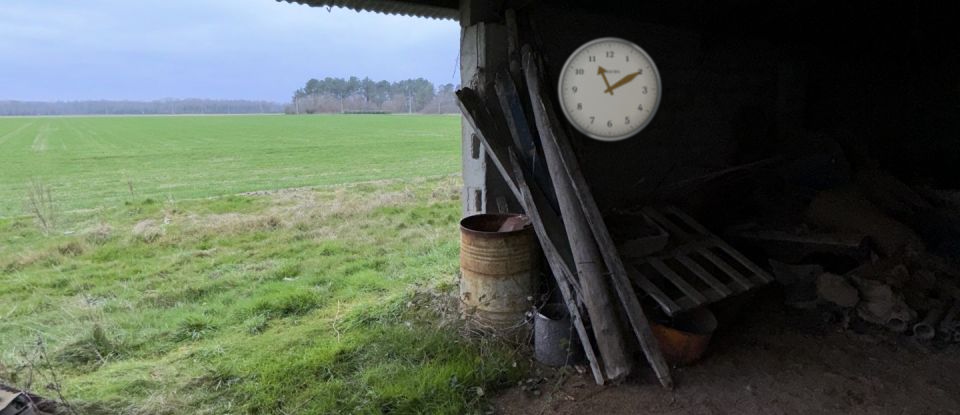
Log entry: {"hour": 11, "minute": 10}
